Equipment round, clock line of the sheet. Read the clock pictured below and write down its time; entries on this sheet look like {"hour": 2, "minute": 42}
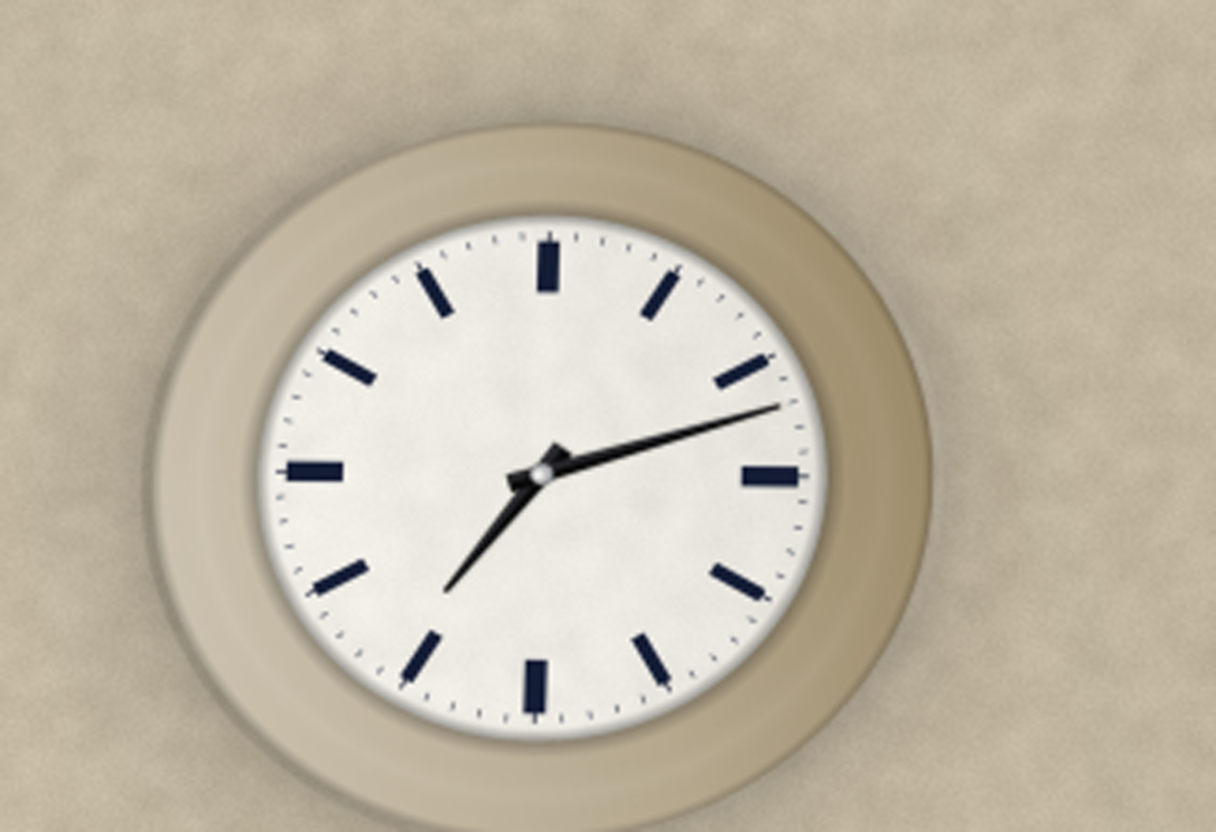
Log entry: {"hour": 7, "minute": 12}
